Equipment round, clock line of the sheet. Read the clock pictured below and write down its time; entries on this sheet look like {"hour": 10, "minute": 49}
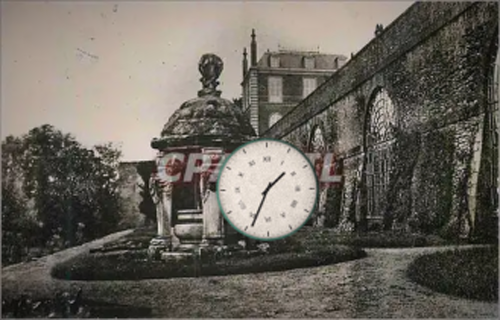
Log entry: {"hour": 1, "minute": 34}
